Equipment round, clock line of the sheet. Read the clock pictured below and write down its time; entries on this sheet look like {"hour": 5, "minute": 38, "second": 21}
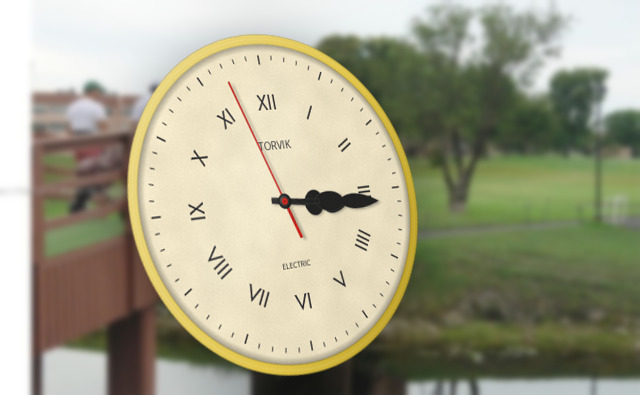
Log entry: {"hour": 3, "minute": 15, "second": 57}
